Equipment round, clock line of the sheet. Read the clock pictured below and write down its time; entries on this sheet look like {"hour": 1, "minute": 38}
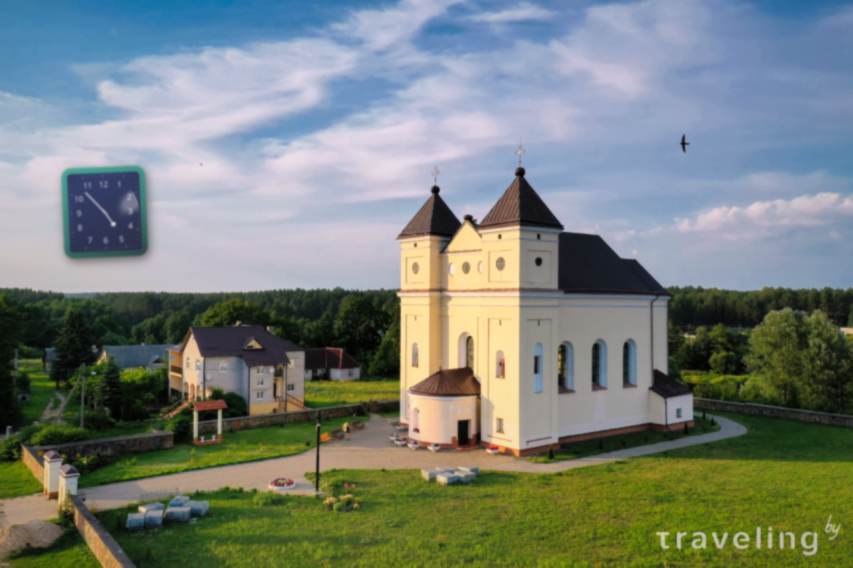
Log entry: {"hour": 4, "minute": 53}
